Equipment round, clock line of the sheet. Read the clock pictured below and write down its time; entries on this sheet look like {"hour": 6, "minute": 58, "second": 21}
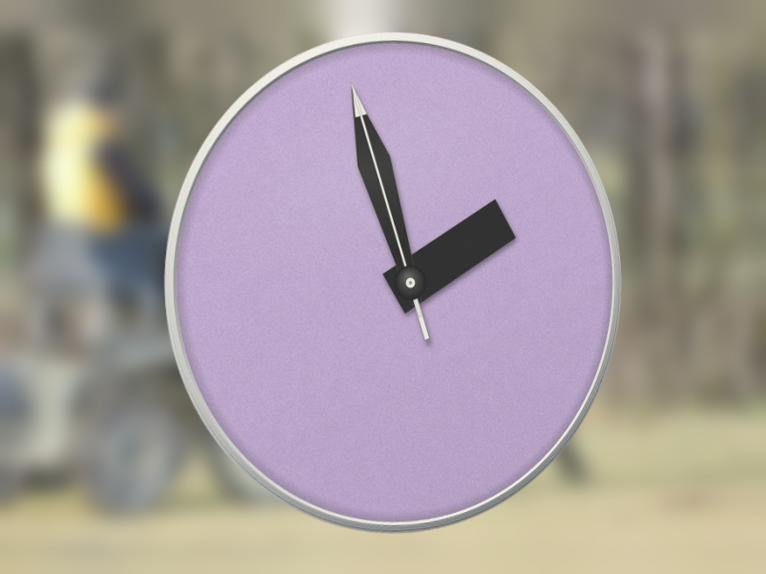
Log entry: {"hour": 1, "minute": 56, "second": 57}
